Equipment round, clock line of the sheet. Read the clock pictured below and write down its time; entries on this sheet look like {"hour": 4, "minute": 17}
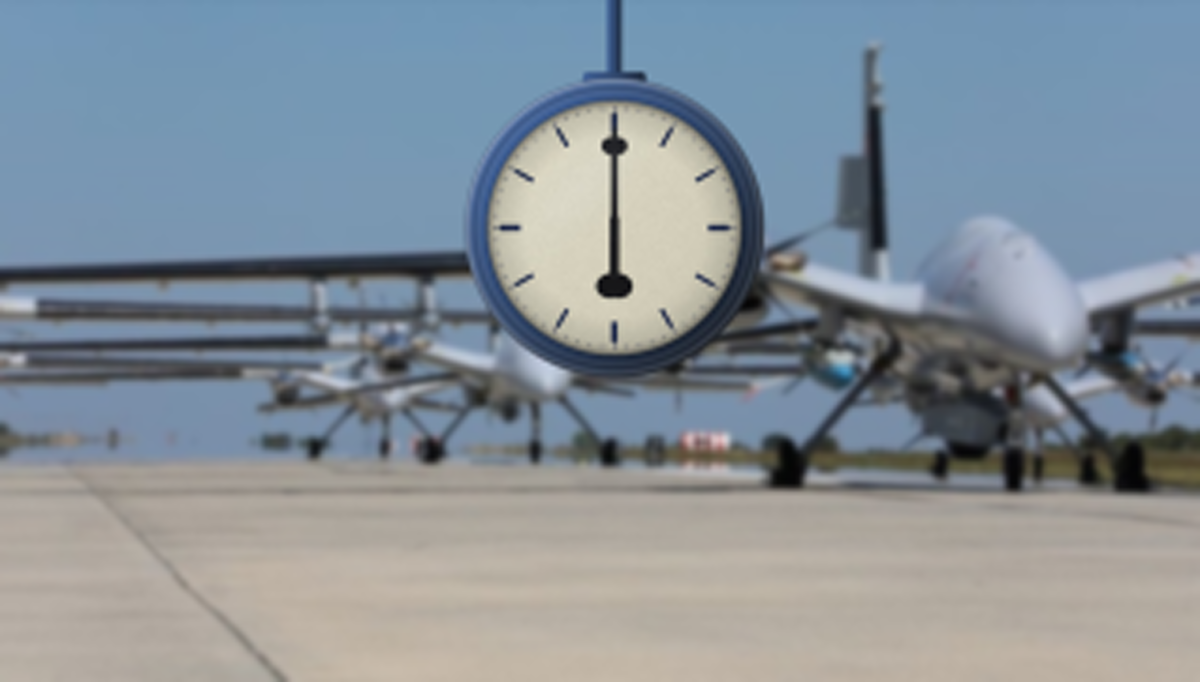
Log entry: {"hour": 6, "minute": 0}
